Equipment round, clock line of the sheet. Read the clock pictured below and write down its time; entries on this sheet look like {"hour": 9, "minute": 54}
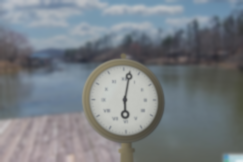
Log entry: {"hour": 6, "minute": 2}
